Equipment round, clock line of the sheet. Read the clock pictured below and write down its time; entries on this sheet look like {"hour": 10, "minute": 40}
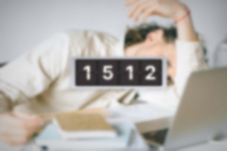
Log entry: {"hour": 15, "minute": 12}
